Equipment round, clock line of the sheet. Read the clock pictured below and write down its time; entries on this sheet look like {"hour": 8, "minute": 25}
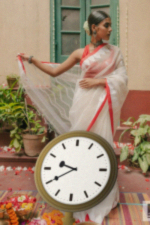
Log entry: {"hour": 9, "minute": 40}
